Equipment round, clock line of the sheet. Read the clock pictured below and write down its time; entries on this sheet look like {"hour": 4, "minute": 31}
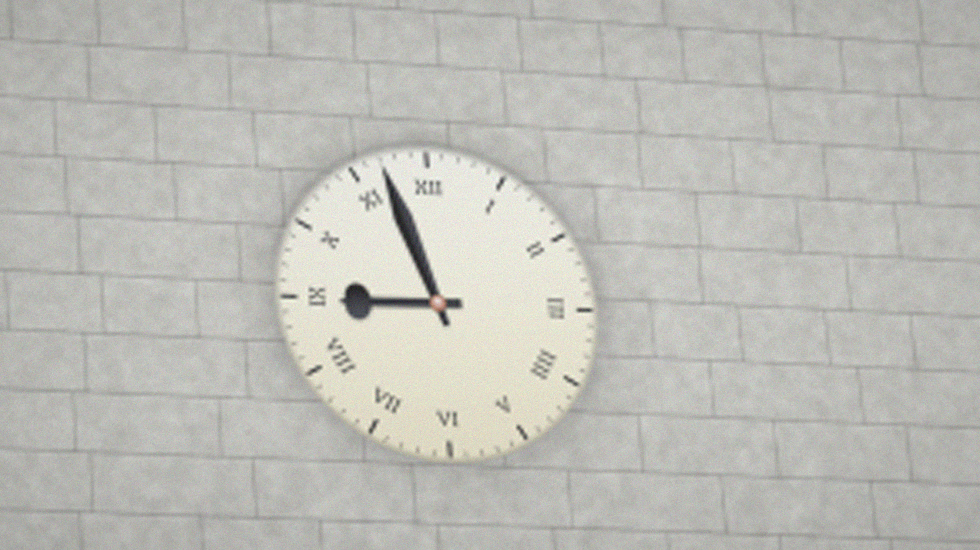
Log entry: {"hour": 8, "minute": 57}
